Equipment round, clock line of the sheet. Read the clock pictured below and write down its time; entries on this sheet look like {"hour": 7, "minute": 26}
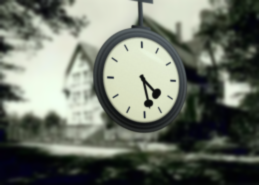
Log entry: {"hour": 4, "minute": 28}
